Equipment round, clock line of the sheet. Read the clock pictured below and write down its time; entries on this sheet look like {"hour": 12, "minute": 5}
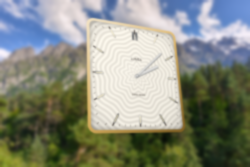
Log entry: {"hour": 2, "minute": 8}
